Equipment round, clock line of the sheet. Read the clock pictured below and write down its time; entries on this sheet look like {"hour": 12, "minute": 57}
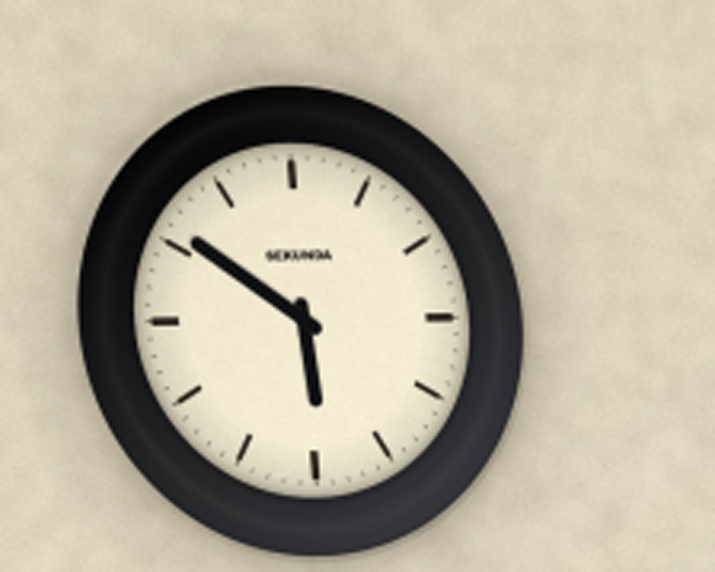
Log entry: {"hour": 5, "minute": 51}
